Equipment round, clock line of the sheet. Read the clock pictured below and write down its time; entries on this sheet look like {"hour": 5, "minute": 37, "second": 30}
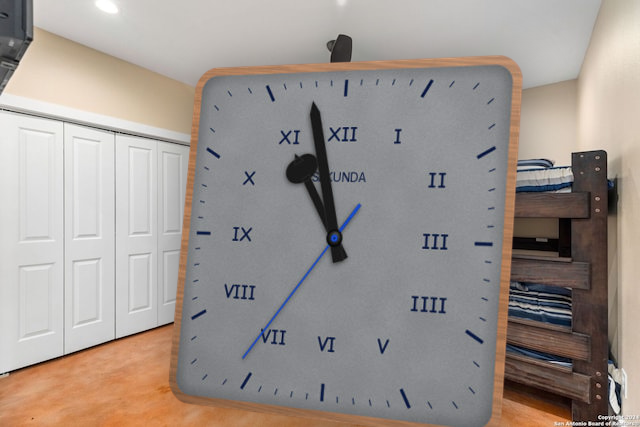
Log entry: {"hour": 10, "minute": 57, "second": 36}
